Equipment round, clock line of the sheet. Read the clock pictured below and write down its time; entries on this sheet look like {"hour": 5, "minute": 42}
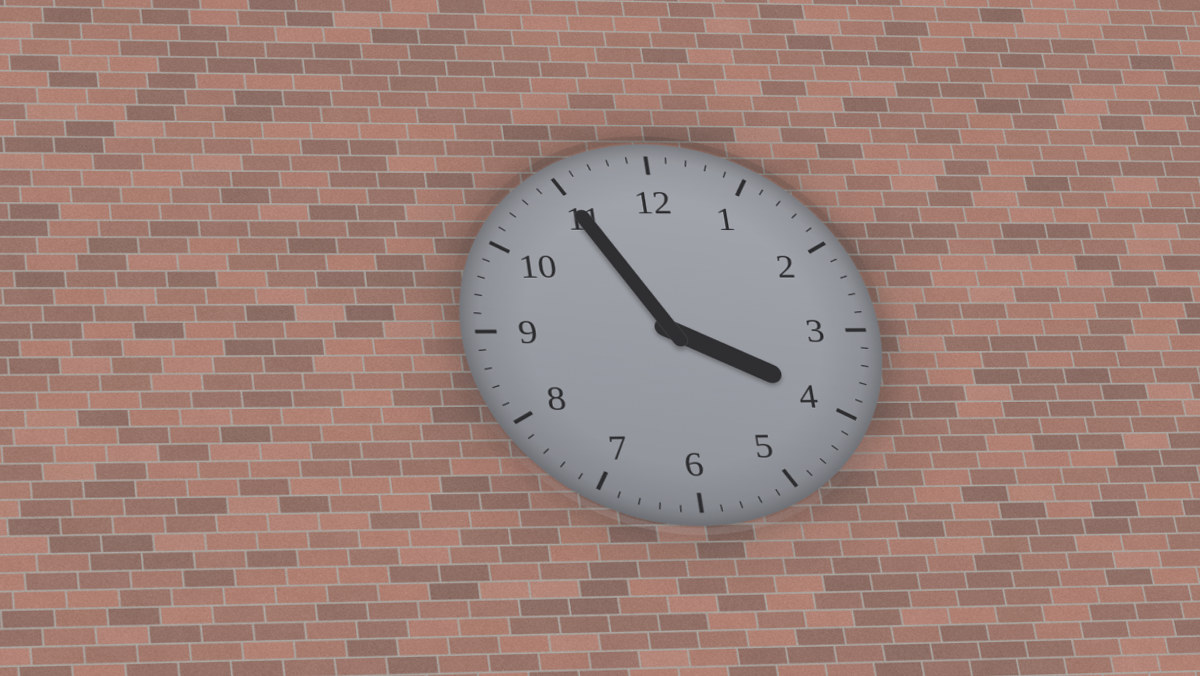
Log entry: {"hour": 3, "minute": 55}
